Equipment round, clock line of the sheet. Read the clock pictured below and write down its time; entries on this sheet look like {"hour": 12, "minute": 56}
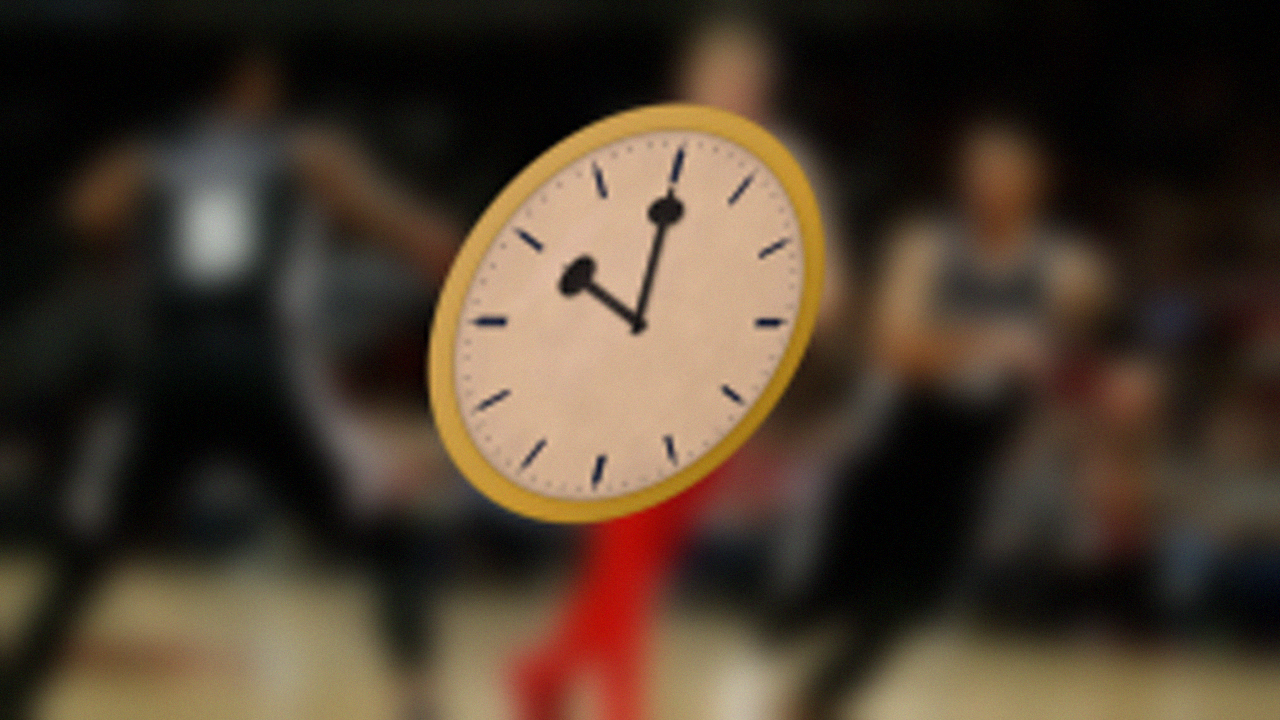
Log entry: {"hour": 10, "minute": 0}
